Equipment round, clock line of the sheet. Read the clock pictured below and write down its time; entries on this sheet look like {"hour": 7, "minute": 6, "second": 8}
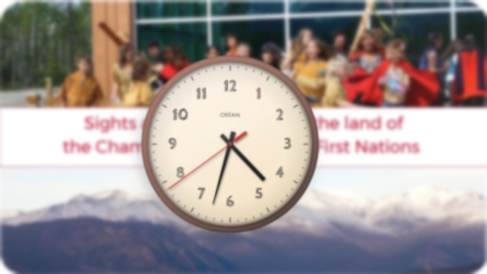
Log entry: {"hour": 4, "minute": 32, "second": 39}
